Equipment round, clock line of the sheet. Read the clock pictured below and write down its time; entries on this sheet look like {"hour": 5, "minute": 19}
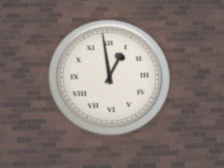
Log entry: {"hour": 12, "minute": 59}
